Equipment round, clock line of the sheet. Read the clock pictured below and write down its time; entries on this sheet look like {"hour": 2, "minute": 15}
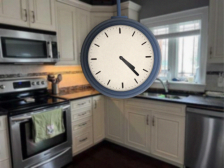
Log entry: {"hour": 4, "minute": 23}
